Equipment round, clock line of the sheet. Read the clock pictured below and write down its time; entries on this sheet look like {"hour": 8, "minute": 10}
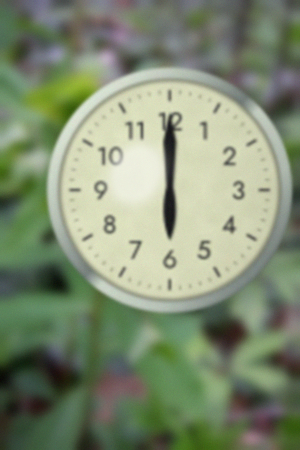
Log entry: {"hour": 6, "minute": 0}
